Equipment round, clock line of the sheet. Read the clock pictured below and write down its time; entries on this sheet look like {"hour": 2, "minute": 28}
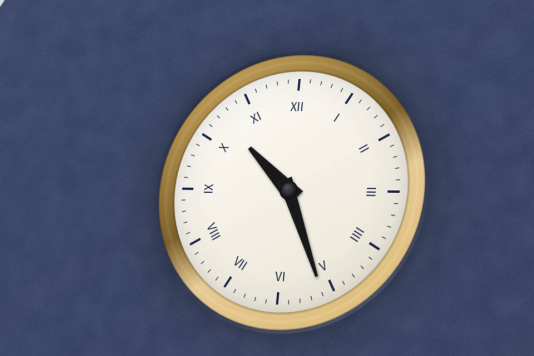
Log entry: {"hour": 10, "minute": 26}
